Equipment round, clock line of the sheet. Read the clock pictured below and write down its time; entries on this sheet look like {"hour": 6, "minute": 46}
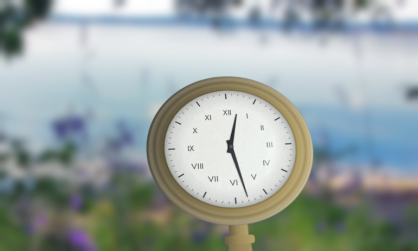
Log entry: {"hour": 12, "minute": 28}
